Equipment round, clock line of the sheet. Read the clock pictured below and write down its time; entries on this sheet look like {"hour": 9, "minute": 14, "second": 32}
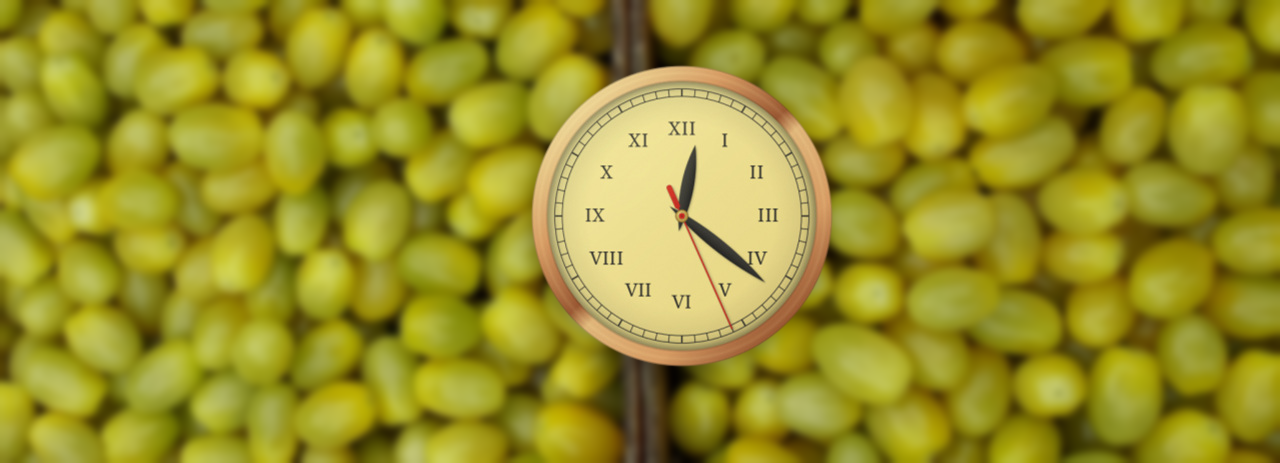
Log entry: {"hour": 12, "minute": 21, "second": 26}
